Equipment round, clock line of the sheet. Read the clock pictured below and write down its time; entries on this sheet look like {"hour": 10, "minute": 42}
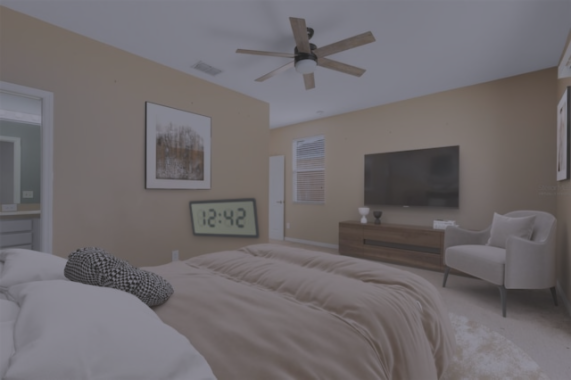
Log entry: {"hour": 12, "minute": 42}
